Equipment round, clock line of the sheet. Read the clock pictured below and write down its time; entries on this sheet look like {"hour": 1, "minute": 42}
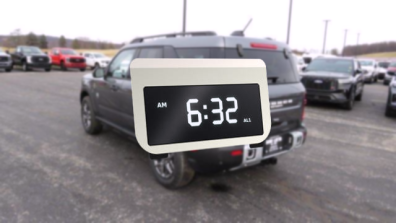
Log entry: {"hour": 6, "minute": 32}
